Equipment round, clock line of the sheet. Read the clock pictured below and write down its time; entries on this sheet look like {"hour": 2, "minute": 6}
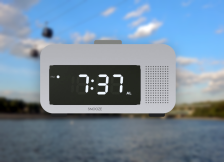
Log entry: {"hour": 7, "minute": 37}
